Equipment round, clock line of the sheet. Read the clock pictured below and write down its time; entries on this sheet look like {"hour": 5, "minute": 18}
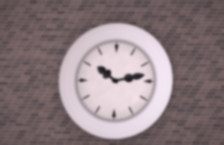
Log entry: {"hour": 10, "minute": 13}
